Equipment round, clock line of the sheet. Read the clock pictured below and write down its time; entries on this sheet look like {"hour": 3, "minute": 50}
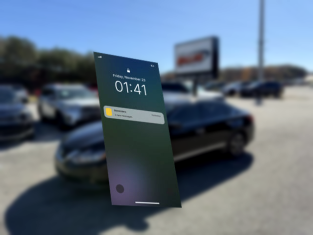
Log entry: {"hour": 1, "minute": 41}
